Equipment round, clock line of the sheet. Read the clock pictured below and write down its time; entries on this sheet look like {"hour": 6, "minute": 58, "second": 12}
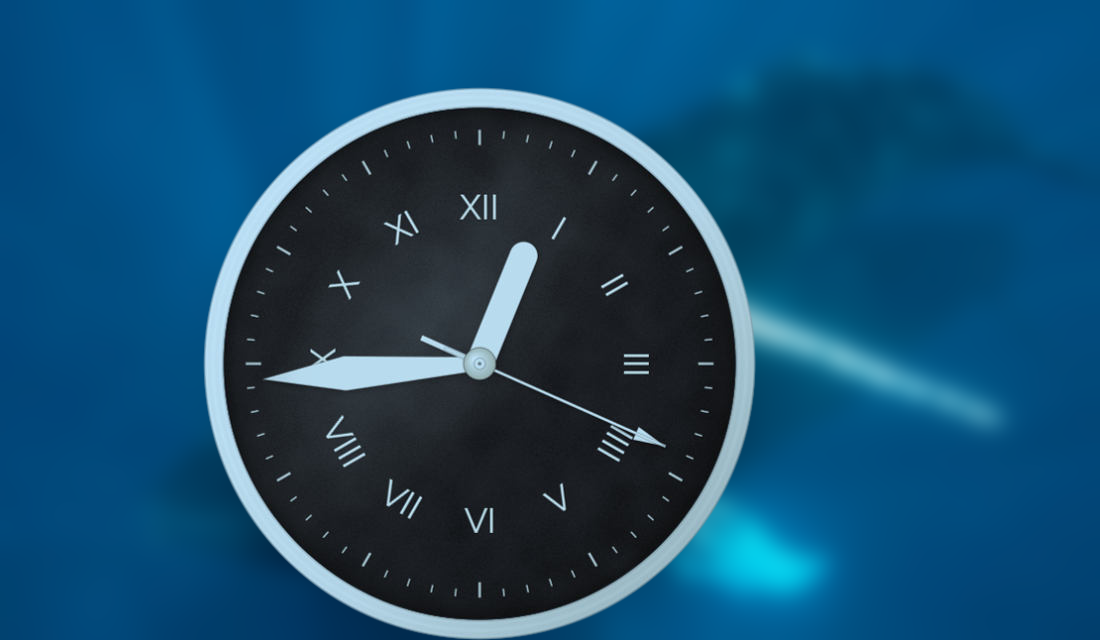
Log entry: {"hour": 12, "minute": 44, "second": 19}
